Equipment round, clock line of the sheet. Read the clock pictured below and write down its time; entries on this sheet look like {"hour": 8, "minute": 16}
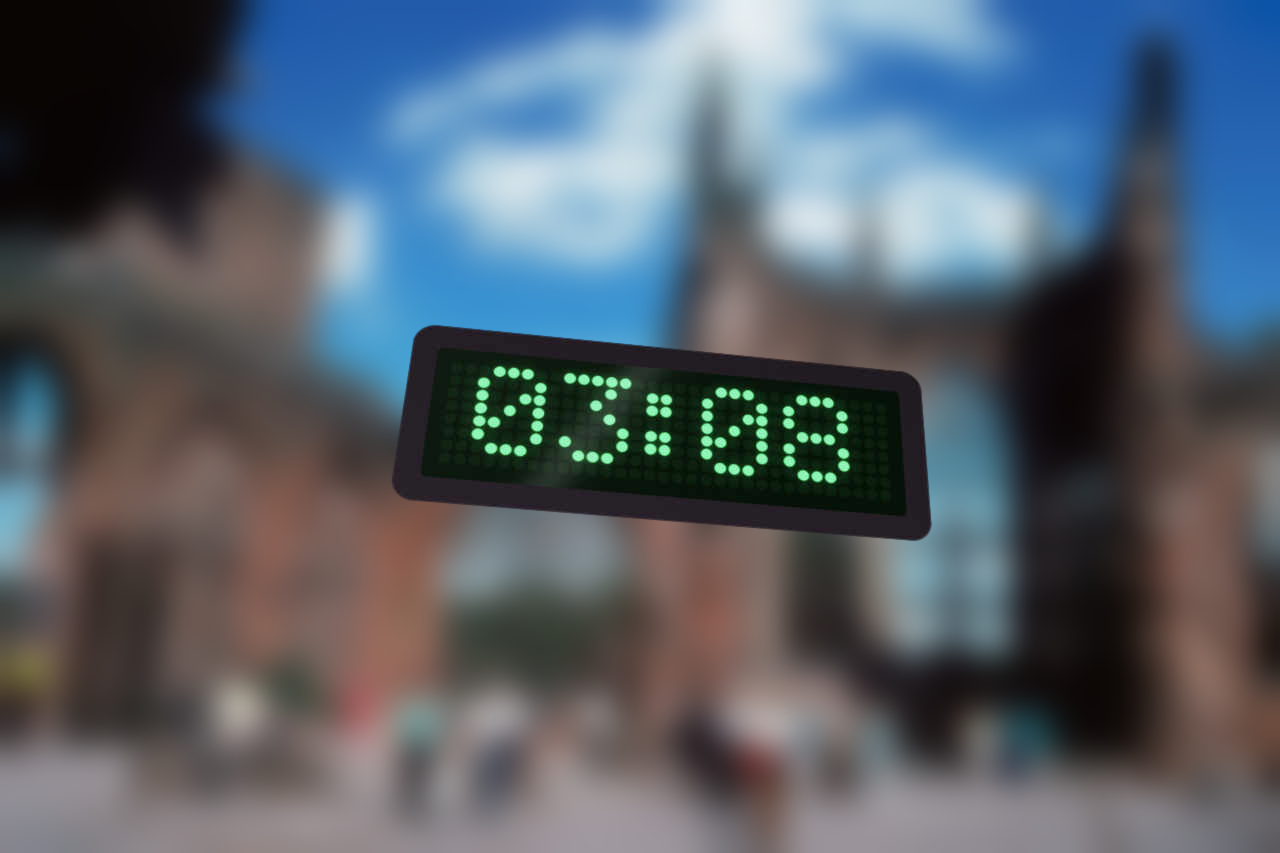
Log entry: {"hour": 3, "minute": 8}
